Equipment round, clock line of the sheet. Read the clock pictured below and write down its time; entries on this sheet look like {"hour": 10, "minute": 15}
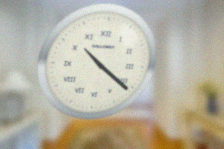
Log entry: {"hour": 10, "minute": 21}
